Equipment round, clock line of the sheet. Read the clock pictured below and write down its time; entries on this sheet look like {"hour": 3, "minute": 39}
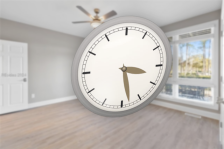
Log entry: {"hour": 3, "minute": 28}
